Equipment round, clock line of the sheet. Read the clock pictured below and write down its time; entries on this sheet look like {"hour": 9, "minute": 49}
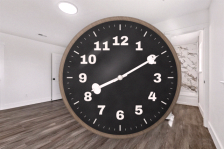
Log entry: {"hour": 8, "minute": 10}
